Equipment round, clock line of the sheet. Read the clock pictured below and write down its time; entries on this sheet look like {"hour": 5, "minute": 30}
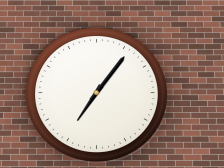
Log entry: {"hour": 7, "minute": 6}
